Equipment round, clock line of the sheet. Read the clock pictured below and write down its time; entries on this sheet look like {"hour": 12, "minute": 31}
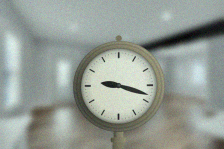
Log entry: {"hour": 9, "minute": 18}
